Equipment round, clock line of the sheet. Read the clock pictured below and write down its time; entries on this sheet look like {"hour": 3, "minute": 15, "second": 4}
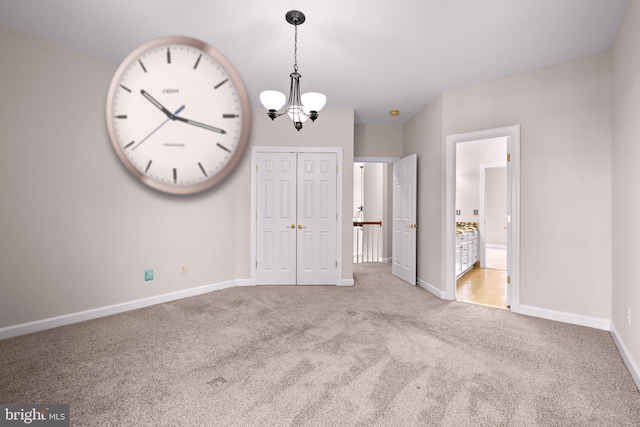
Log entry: {"hour": 10, "minute": 17, "second": 39}
